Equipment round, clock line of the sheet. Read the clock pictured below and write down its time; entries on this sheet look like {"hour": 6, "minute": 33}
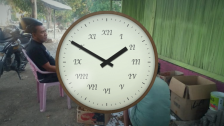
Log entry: {"hour": 1, "minute": 50}
